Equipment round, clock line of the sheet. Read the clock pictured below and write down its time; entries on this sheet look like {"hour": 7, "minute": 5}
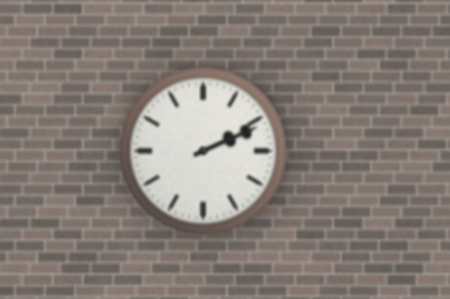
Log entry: {"hour": 2, "minute": 11}
